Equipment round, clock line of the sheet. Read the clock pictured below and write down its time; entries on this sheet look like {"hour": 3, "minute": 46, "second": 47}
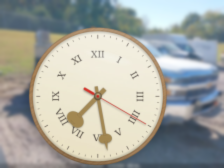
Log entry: {"hour": 7, "minute": 28, "second": 20}
